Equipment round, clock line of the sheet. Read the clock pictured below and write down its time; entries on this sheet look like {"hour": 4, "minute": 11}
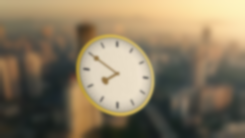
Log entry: {"hour": 7, "minute": 50}
